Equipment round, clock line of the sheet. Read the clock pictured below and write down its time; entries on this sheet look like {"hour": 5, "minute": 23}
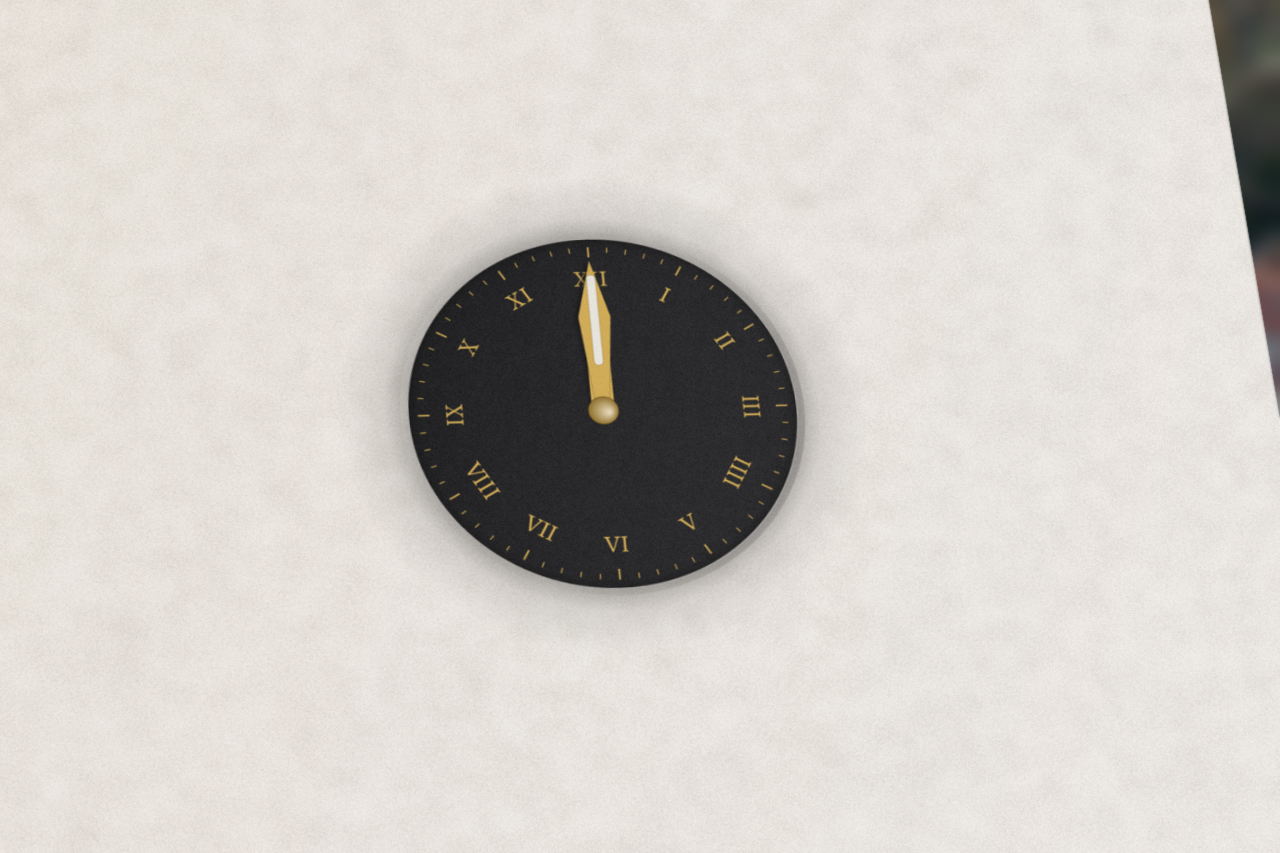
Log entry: {"hour": 12, "minute": 0}
